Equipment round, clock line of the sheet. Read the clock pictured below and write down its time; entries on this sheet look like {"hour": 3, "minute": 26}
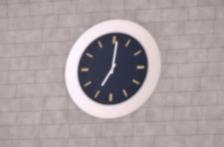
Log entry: {"hour": 7, "minute": 1}
